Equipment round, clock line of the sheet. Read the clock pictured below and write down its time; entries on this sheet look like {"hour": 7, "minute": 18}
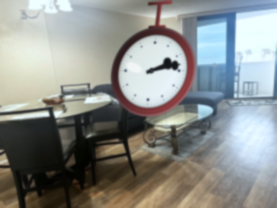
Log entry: {"hour": 2, "minute": 13}
